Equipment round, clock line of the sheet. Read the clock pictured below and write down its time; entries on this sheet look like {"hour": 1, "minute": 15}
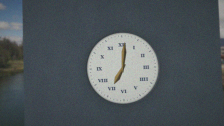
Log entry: {"hour": 7, "minute": 1}
